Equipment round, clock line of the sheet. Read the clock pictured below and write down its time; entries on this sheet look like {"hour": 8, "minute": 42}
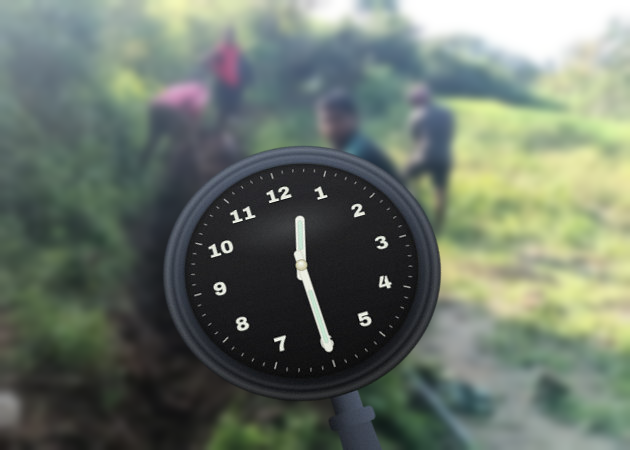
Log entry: {"hour": 12, "minute": 30}
